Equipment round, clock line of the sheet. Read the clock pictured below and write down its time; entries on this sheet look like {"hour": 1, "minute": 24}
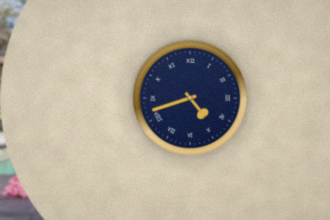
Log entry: {"hour": 4, "minute": 42}
